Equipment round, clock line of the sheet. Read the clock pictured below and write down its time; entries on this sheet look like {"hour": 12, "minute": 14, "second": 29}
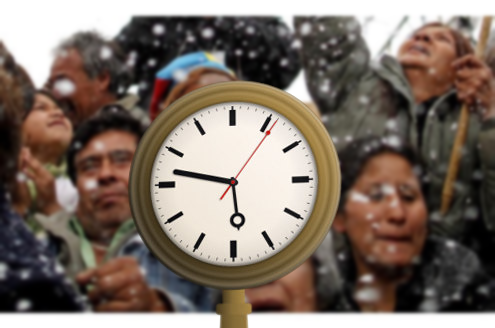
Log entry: {"hour": 5, "minute": 47, "second": 6}
